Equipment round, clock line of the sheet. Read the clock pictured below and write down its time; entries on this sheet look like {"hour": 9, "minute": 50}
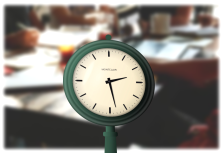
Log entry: {"hour": 2, "minute": 28}
